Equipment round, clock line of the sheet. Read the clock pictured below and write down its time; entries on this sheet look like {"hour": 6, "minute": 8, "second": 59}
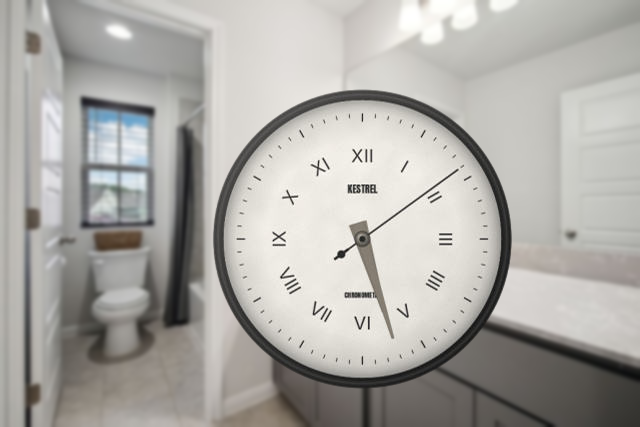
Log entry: {"hour": 5, "minute": 27, "second": 9}
